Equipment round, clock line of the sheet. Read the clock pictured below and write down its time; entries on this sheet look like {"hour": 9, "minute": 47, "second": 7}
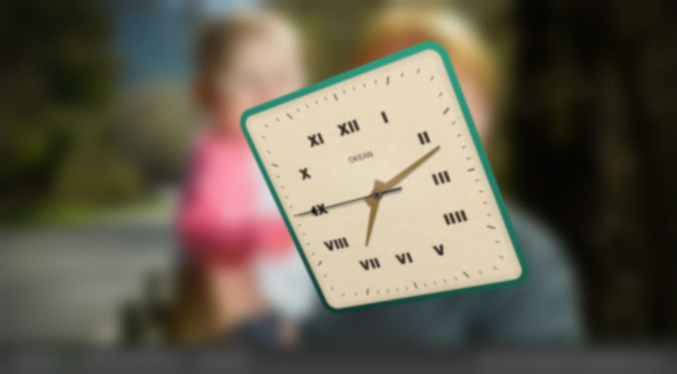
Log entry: {"hour": 7, "minute": 11, "second": 45}
